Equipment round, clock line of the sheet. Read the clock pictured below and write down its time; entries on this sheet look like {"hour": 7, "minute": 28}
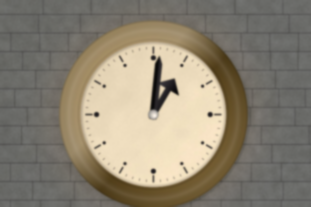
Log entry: {"hour": 1, "minute": 1}
